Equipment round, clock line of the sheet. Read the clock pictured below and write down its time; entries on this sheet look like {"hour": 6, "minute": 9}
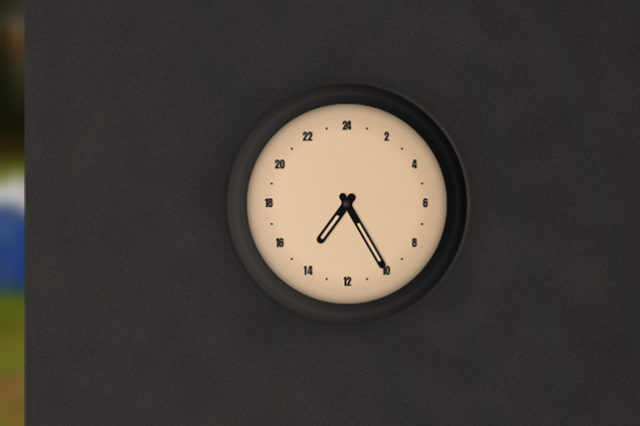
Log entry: {"hour": 14, "minute": 25}
